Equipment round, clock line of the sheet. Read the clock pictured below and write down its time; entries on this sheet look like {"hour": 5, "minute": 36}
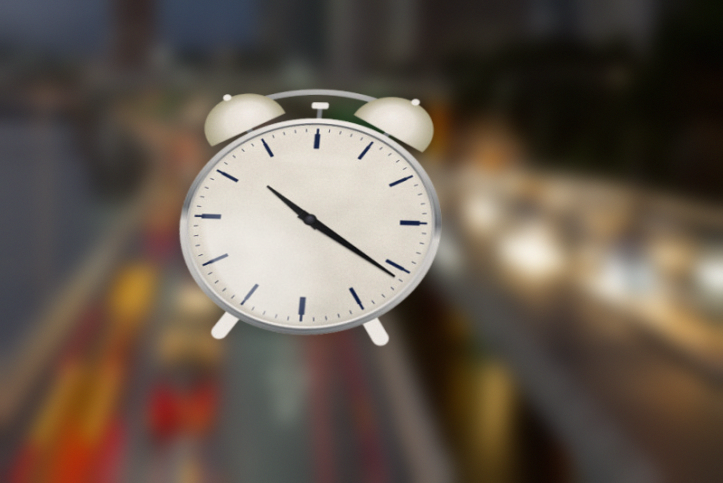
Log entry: {"hour": 10, "minute": 21}
